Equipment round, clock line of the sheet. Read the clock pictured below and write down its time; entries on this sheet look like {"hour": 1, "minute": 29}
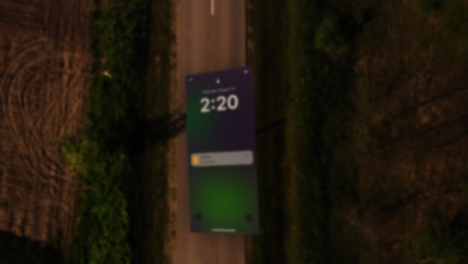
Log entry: {"hour": 2, "minute": 20}
